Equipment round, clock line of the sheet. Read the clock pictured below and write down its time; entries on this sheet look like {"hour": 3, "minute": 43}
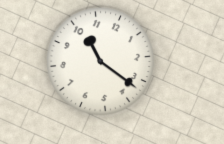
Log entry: {"hour": 10, "minute": 17}
